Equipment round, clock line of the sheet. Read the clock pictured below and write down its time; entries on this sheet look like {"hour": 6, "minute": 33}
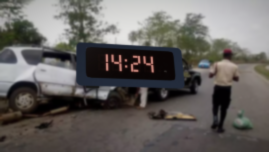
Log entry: {"hour": 14, "minute": 24}
